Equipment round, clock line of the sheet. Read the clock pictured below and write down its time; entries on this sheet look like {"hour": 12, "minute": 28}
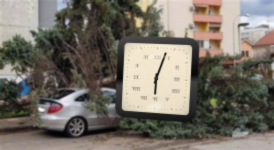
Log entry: {"hour": 6, "minute": 3}
